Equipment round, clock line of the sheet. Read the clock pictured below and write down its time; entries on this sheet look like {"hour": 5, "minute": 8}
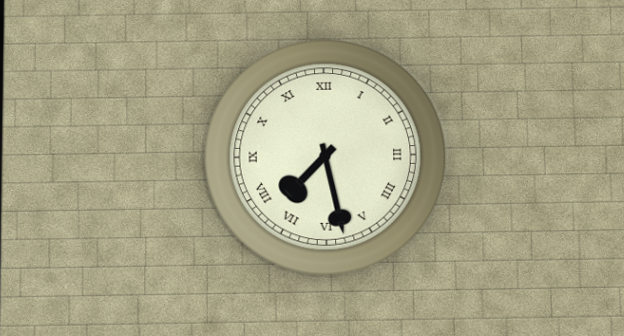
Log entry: {"hour": 7, "minute": 28}
